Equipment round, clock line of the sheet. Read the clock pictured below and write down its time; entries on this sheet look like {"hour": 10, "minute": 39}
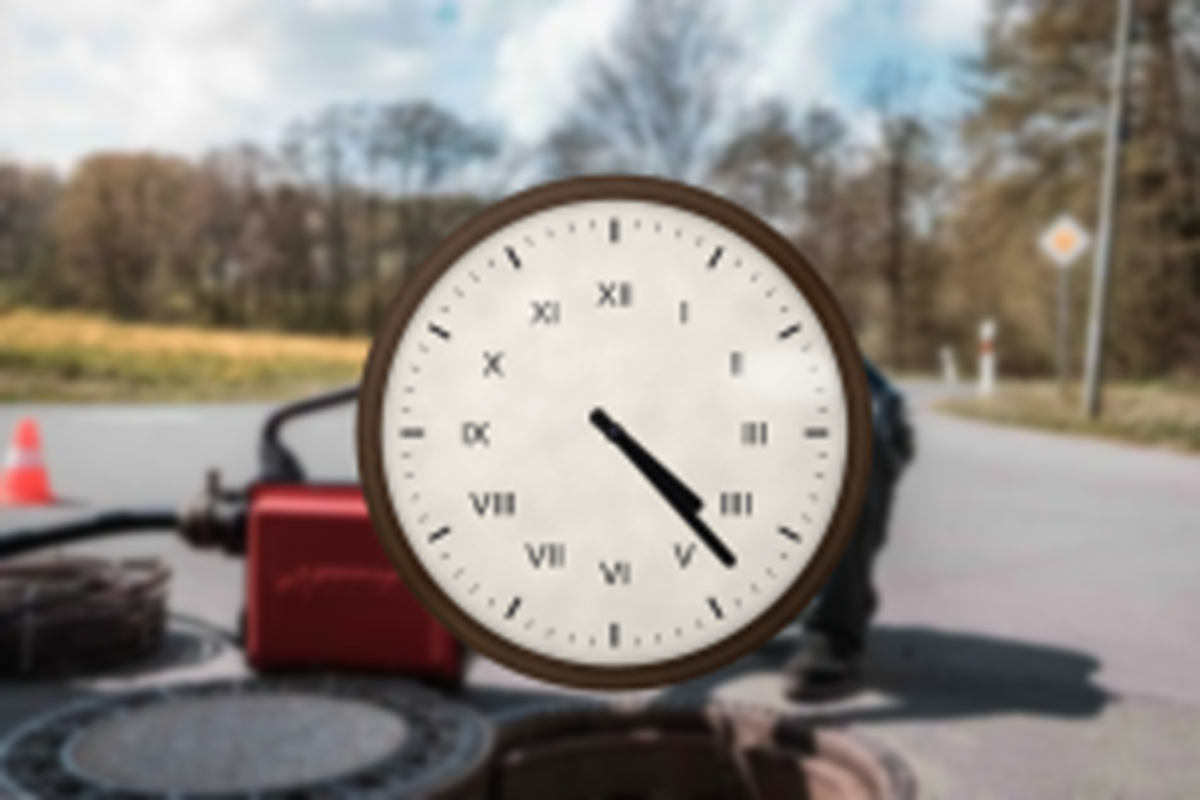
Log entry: {"hour": 4, "minute": 23}
